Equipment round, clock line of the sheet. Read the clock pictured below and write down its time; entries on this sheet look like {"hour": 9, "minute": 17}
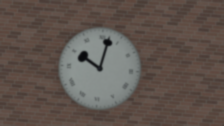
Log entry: {"hour": 10, "minute": 2}
